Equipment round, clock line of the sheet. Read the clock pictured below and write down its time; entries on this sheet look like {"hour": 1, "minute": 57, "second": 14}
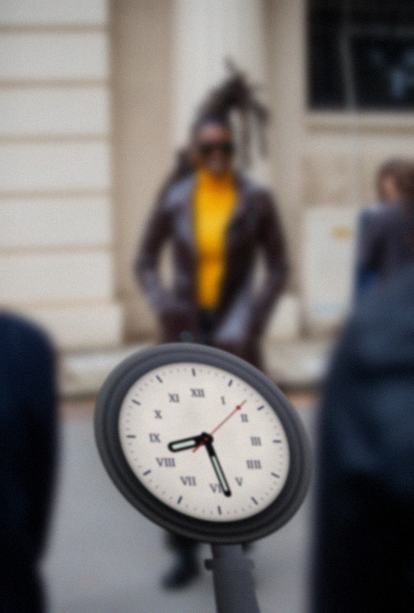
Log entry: {"hour": 8, "minute": 28, "second": 8}
